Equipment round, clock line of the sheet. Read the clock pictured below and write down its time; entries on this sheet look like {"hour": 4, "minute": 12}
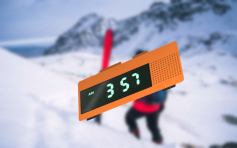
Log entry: {"hour": 3, "minute": 57}
